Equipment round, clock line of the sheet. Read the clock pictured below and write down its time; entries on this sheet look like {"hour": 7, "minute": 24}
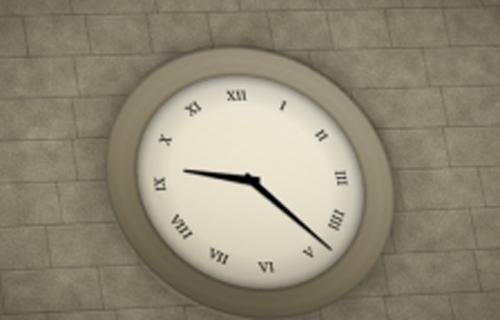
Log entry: {"hour": 9, "minute": 23}
